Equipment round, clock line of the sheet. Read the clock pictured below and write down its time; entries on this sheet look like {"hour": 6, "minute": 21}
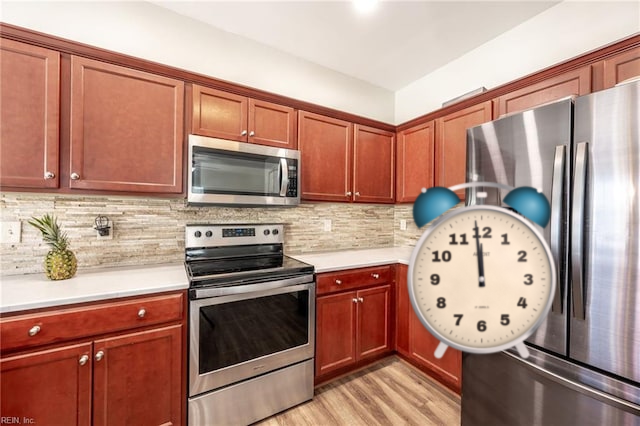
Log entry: {"hour": 11, "minute": 59}
